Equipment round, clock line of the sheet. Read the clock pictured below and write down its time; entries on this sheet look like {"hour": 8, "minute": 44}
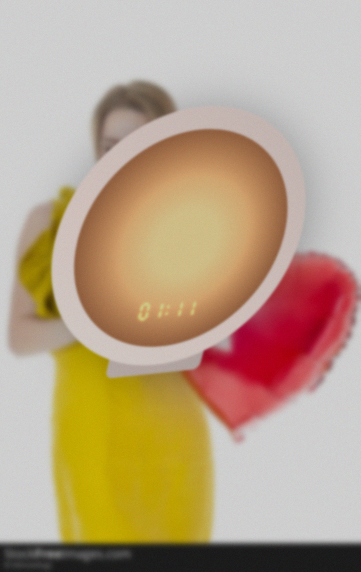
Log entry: {"hour": 1, "minute": 11}
